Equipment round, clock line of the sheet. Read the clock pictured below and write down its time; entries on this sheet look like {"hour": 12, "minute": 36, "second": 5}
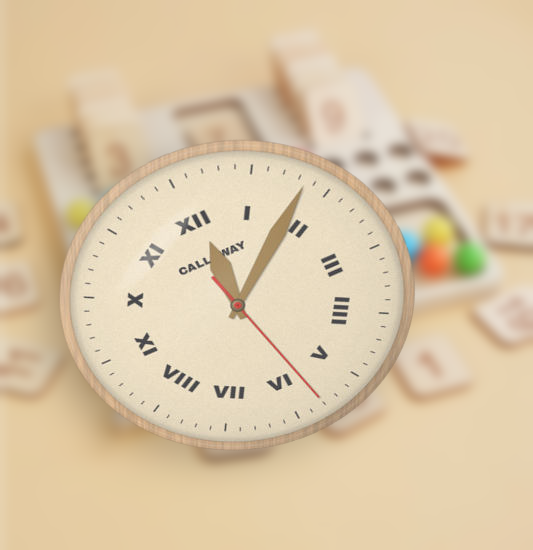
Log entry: {"hour": 12, "minute": 8, "second": 28}
